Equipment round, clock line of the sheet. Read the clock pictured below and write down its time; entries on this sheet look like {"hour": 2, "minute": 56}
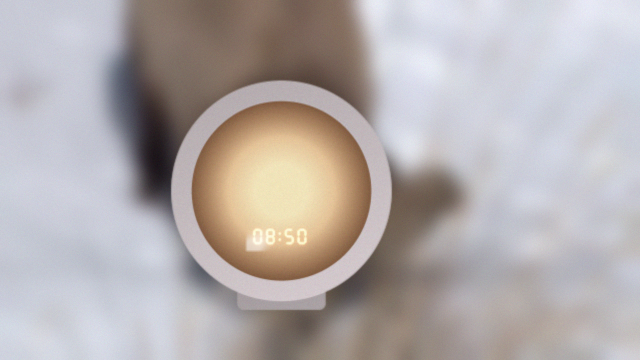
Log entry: {"hour": 8, "minute": 50}
